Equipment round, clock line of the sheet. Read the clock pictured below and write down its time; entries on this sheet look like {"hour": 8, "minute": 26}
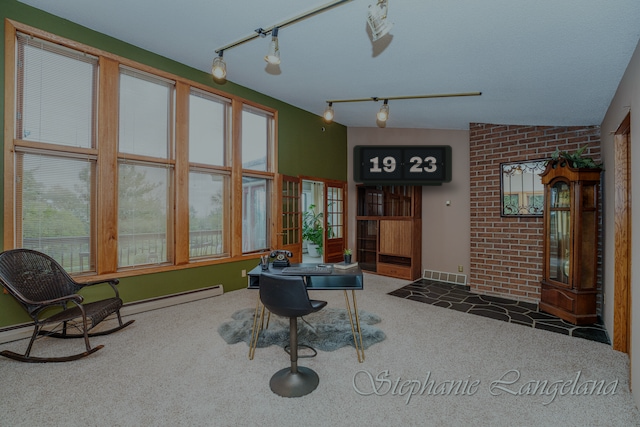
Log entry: {"hour": 19, "minute": 23}
